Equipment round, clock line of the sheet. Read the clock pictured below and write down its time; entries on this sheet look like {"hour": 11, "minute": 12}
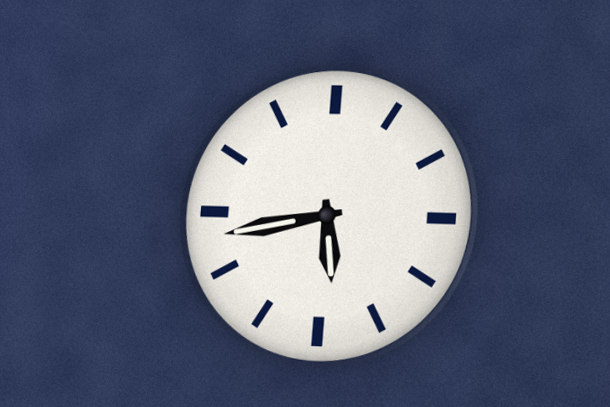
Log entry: {"hour": 5, "minute": 43}
